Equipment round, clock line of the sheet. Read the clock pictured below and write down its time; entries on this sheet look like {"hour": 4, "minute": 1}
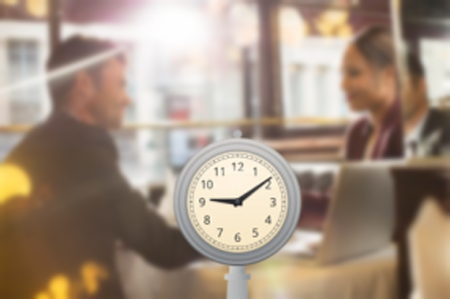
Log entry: {"hour": 9, "minute": 9}
